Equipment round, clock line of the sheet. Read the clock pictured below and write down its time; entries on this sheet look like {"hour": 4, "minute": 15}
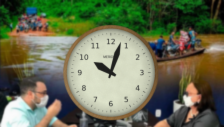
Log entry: {"hour": 10, "minute": 3}
